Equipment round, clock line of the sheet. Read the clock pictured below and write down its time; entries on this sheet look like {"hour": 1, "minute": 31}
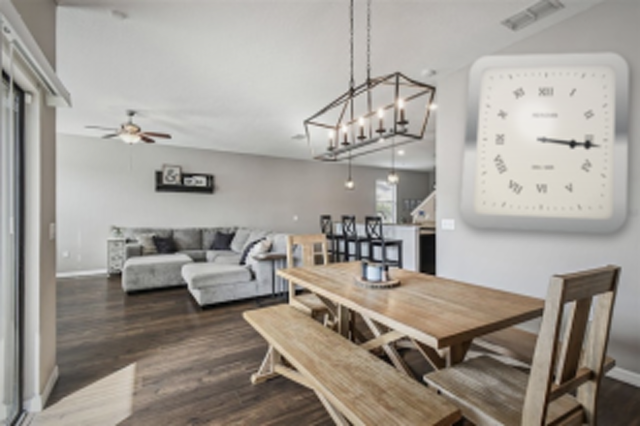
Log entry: {"hour": 3, "minute": 16}
